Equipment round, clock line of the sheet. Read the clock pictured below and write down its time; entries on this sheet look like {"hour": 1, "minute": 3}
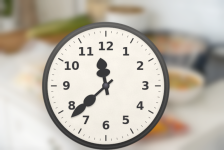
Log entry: {"hour": 11, "minute": 38}
